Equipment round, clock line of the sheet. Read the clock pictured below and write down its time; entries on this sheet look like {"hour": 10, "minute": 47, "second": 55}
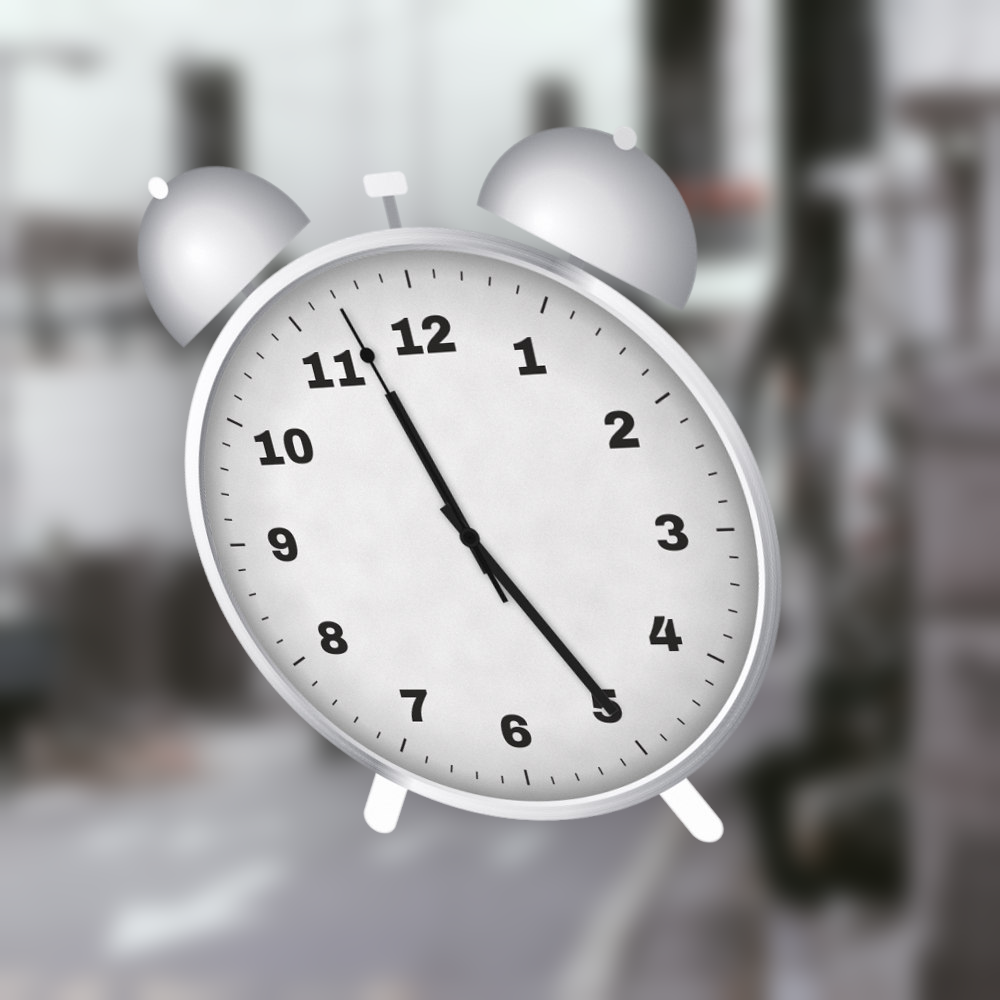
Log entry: {"hour": 11, "minute": 24, "second": 57}
